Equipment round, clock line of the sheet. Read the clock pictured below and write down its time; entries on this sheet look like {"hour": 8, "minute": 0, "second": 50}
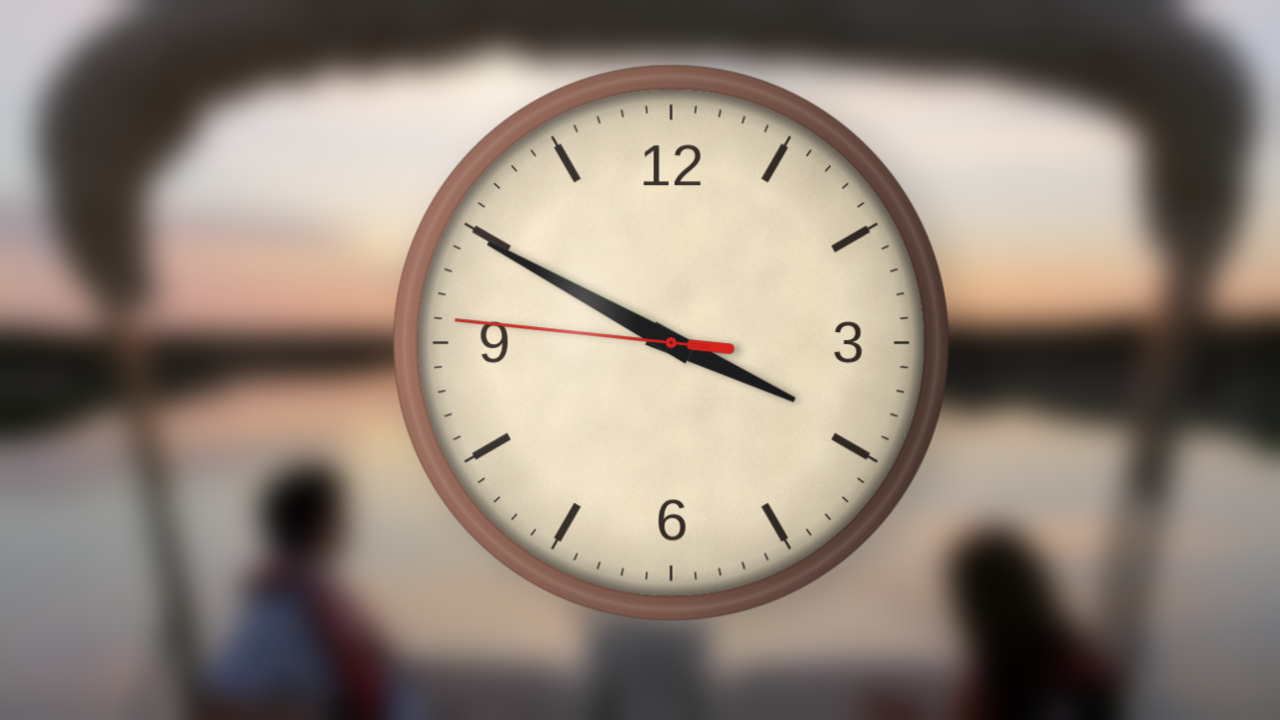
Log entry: {"hour": 3, "minute": 49, "second": 46}
